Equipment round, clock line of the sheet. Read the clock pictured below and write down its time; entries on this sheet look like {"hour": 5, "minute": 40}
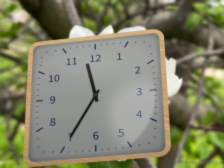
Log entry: {"hour": 11, "minute": 35}
